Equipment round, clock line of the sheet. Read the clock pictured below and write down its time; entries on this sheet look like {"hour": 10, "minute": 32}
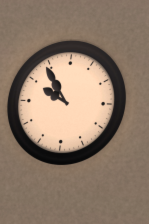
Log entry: {"hour": 9, "minute": 54}
